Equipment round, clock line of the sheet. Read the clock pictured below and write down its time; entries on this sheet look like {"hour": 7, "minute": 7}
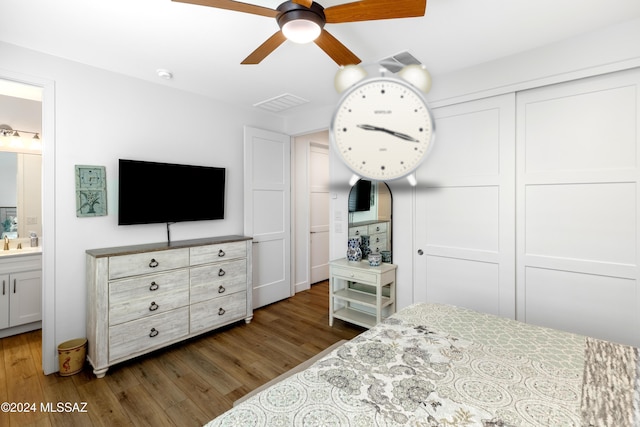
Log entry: {"hour": 9, "minute": 18}
